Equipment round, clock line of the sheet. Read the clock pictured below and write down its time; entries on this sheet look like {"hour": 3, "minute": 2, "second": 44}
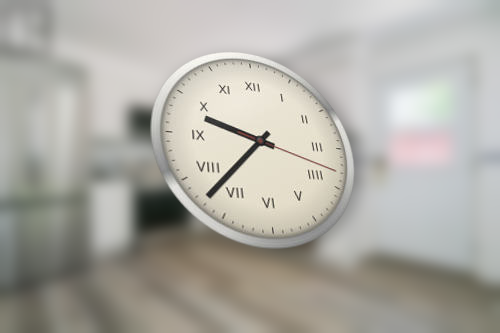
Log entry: {"hour": 9, "minute": 37, "second": 18}
